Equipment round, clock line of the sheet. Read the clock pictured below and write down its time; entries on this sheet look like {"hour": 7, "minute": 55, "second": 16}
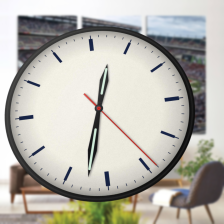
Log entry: {"hour": 12, "minute": 32, "second": 24}
